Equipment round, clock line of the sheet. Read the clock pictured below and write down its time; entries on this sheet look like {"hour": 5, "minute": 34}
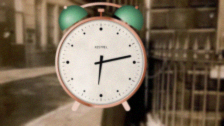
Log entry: {"hour": 6, "minute": 13}
